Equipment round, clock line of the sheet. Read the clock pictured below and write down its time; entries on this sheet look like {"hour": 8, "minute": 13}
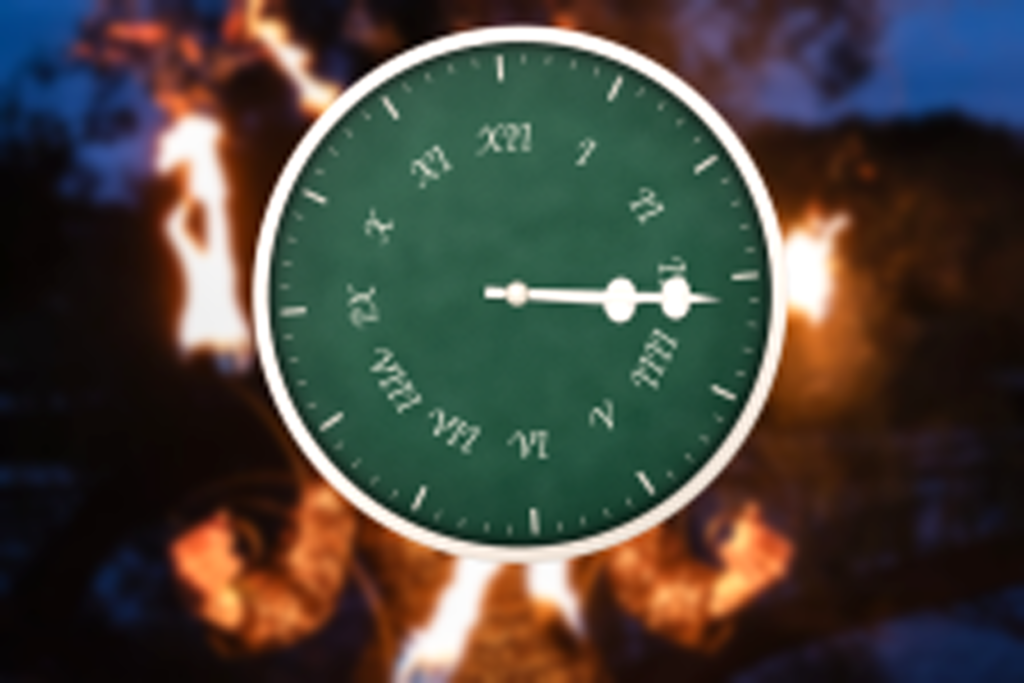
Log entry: {"hour": 3, "minute": 16}
